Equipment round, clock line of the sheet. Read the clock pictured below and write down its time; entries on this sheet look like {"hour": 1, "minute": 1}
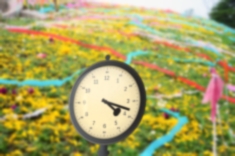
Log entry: {"hour": 4, "minute": 18}
